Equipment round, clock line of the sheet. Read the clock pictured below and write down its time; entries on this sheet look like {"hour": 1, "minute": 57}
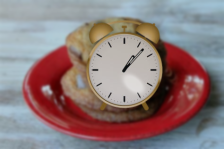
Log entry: {"hour": 1, "minute": 7}
